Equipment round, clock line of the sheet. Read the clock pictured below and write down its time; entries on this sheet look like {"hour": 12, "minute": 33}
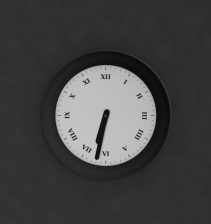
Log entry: {"hour": 6, "minute": 32}
